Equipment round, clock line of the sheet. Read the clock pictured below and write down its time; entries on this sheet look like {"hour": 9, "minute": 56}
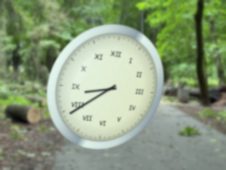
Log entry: {"hour": 8, "minute": 39}
